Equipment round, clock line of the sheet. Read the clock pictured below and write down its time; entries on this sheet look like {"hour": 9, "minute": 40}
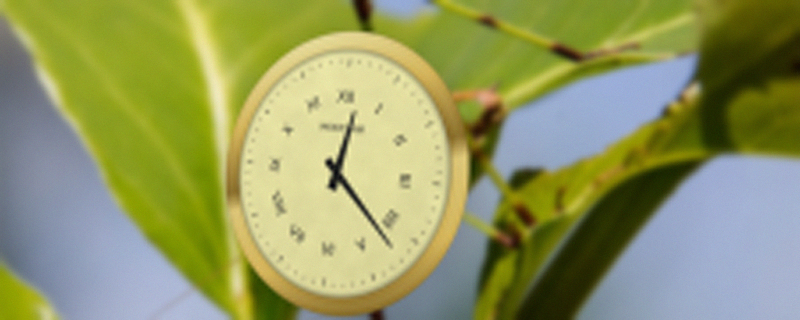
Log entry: {"hour": 12, "minute": 22}
